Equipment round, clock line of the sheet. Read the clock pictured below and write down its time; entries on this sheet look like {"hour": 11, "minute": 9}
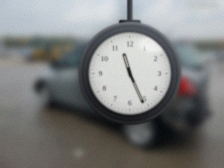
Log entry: {"hour": 11, "minute": 26}
